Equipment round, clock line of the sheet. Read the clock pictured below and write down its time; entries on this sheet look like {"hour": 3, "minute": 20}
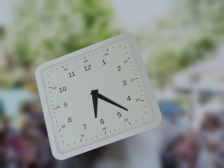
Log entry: {"hour": 6, "minute": 23}
